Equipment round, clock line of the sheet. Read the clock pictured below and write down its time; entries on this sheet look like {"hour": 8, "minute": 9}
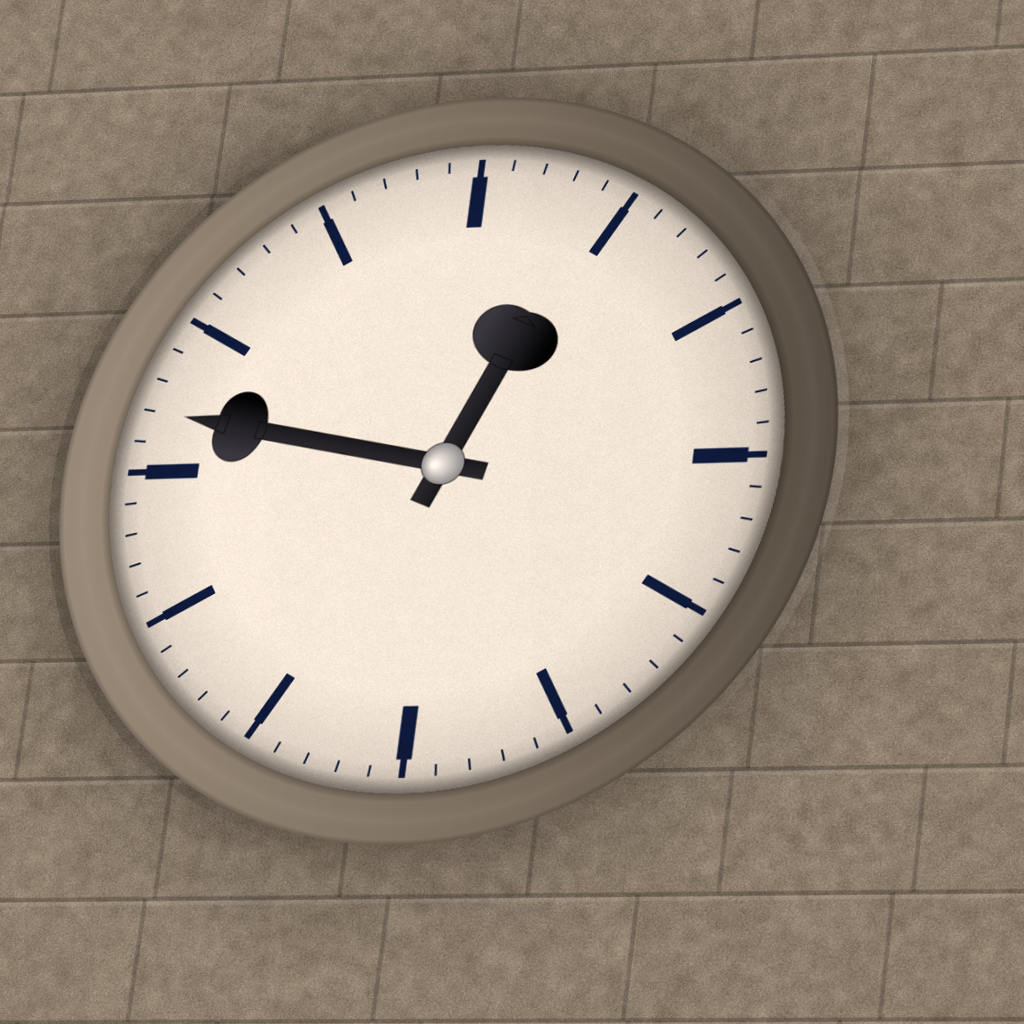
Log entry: {"hour": 12, "minute": 47}
